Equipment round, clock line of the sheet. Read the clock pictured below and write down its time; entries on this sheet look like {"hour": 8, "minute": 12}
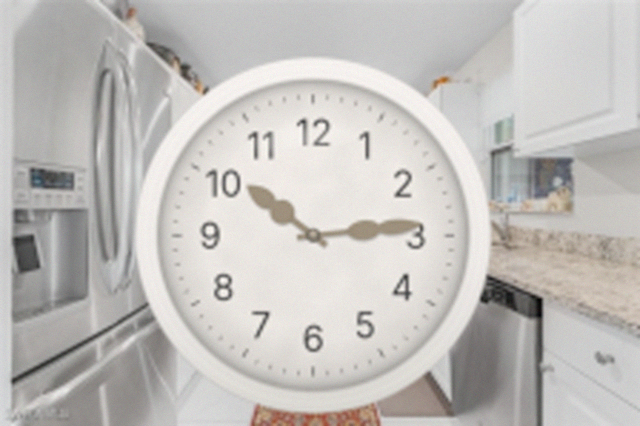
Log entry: {"hour": 10, "minute": 14}
